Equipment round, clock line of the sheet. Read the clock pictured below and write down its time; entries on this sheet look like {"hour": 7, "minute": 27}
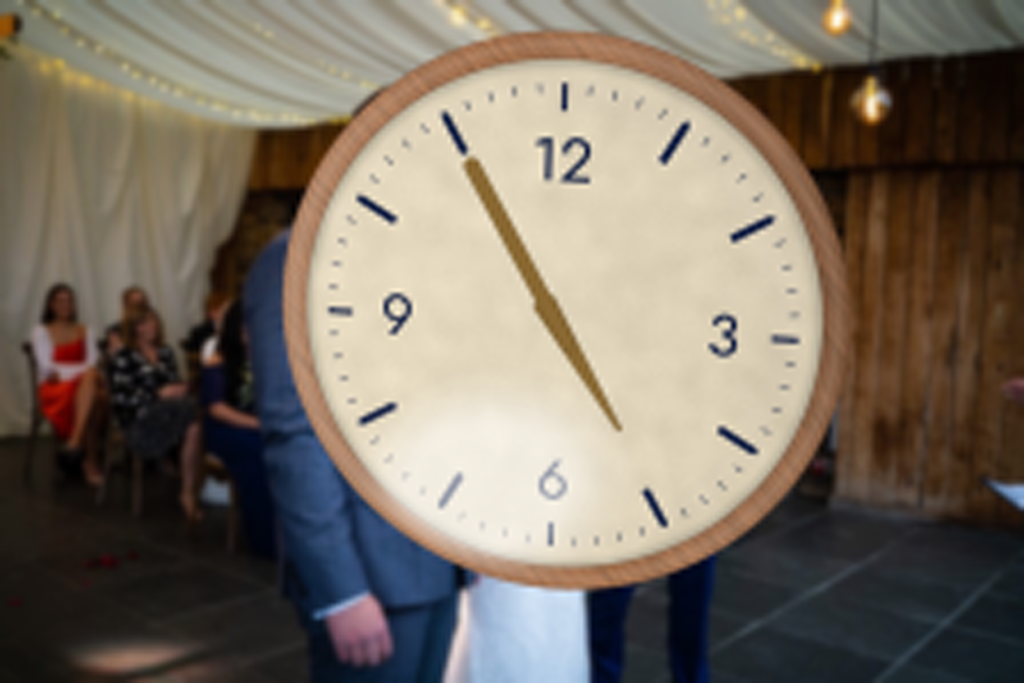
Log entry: {"hour": 4, "minute": 55}
